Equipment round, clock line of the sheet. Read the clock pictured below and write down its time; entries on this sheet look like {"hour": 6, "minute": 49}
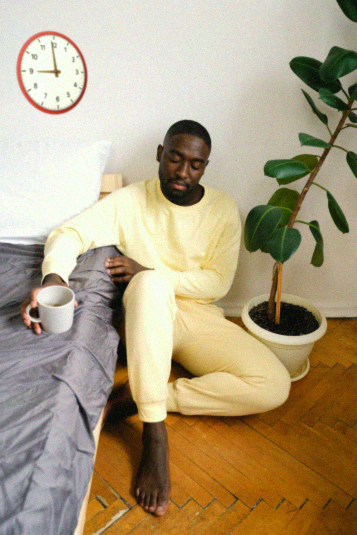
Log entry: {"hour": 8, "minute": 59}
